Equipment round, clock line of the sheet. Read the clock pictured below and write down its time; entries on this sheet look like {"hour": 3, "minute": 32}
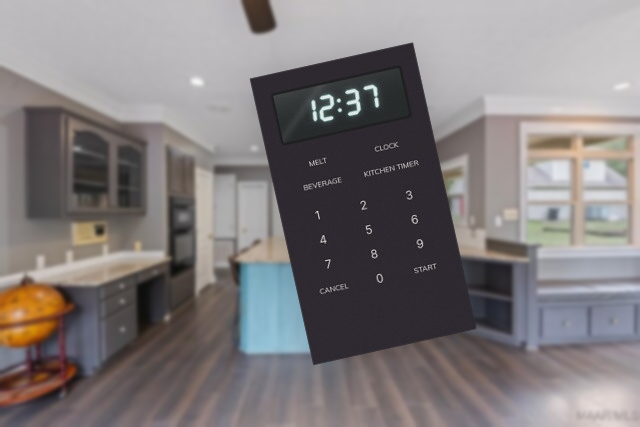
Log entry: {"hour": 12, "minute": 37}
